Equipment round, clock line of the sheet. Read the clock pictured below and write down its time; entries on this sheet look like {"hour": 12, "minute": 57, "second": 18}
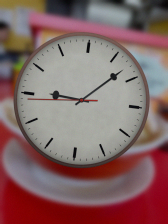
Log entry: {"hour": 9, "minute": 7, "second": 44}
